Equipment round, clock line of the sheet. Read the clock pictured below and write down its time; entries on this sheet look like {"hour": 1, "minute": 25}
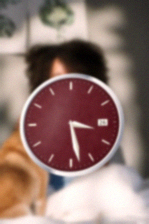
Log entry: {"hour": 3, "minute": 28}
